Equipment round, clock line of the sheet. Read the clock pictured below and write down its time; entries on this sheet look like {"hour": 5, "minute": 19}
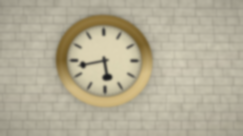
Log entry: {"hour": 5, "minute": 43}
